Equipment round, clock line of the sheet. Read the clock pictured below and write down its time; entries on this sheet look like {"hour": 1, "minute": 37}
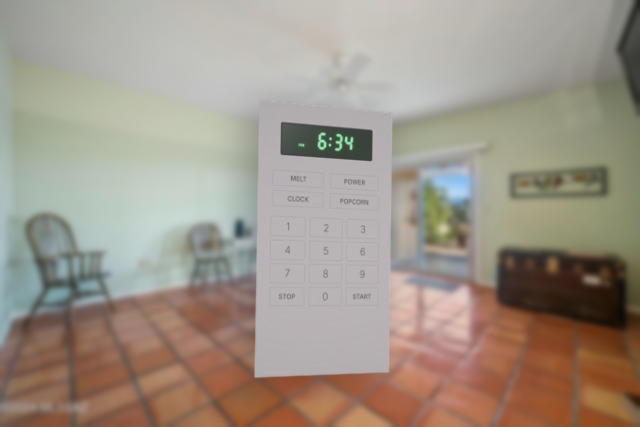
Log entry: {"hour": 6, "minute": 34}
